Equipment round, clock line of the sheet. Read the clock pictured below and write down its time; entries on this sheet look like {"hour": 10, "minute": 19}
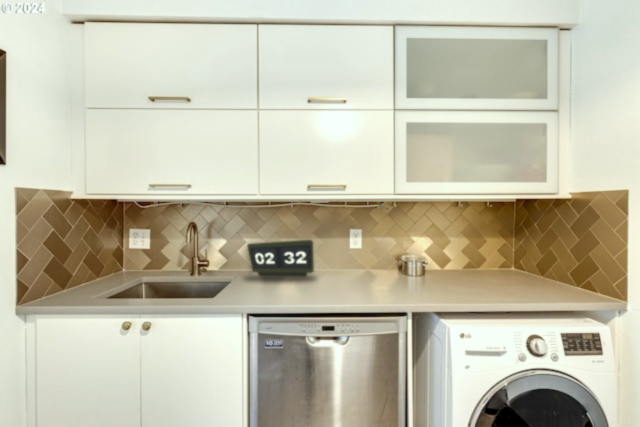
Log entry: {"hour": 2, "minute": 32}
